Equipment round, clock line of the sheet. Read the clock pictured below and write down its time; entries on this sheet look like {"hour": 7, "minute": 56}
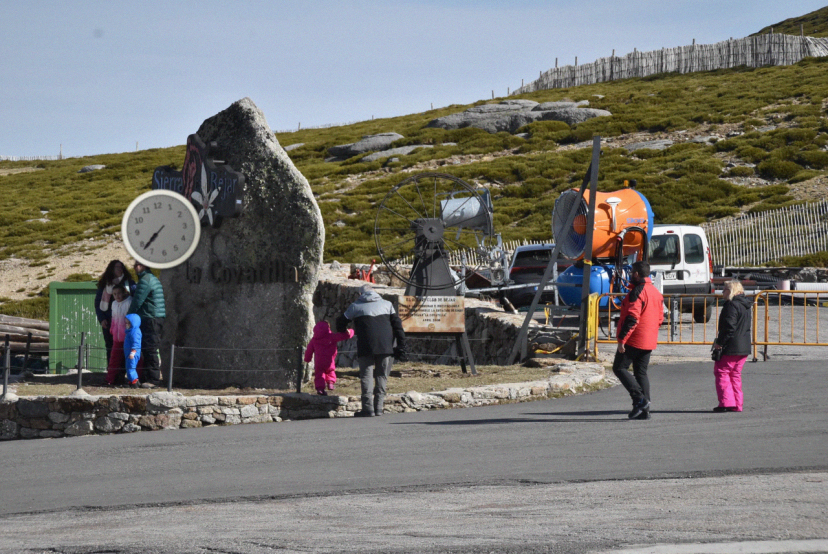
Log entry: {"hour": 7, "minute": 38}
